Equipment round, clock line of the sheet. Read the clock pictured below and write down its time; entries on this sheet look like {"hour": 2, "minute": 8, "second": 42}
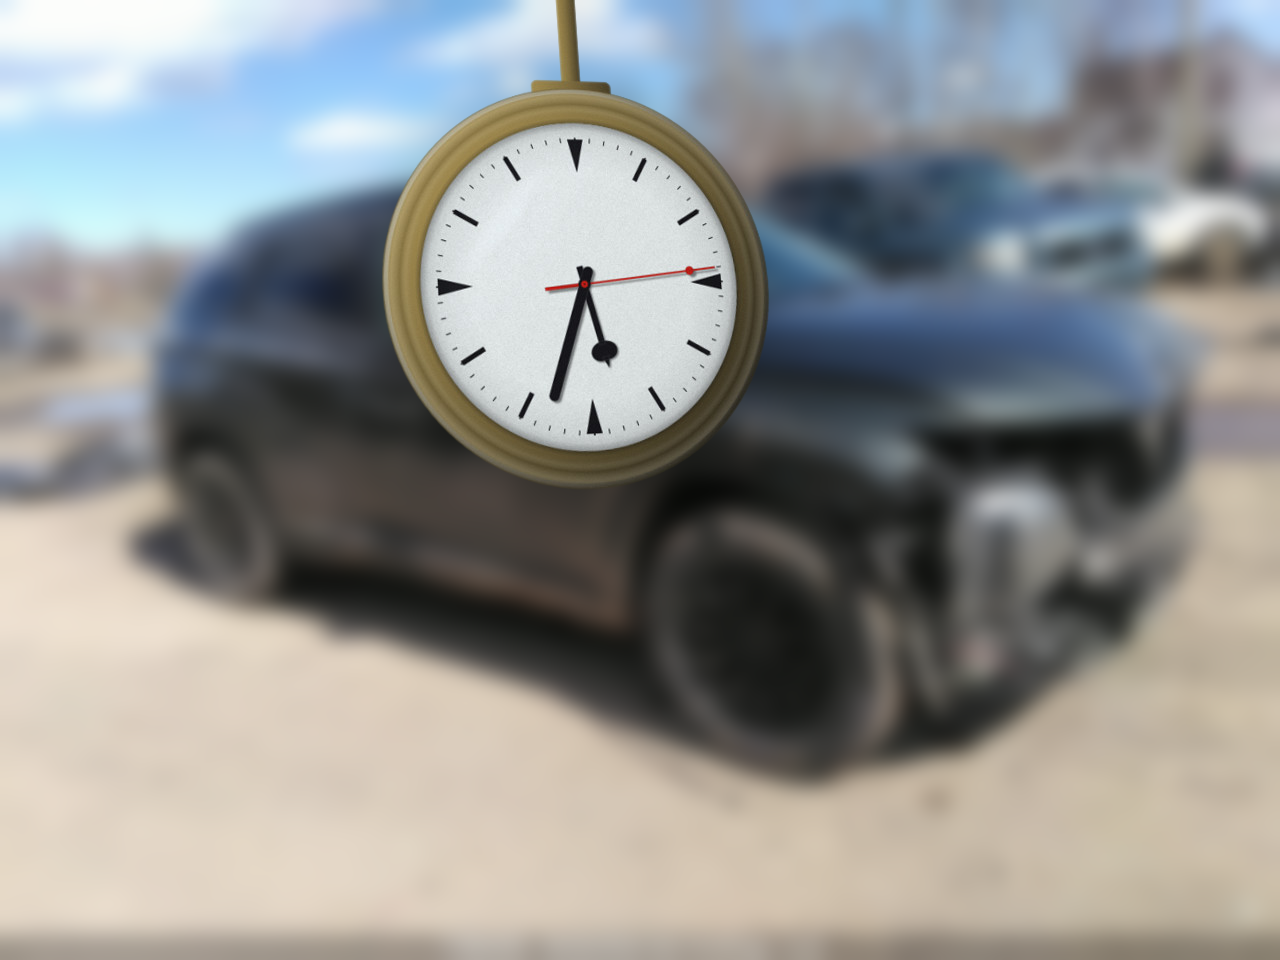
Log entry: {"hour": 5, "minute": 33, "second": 14}
